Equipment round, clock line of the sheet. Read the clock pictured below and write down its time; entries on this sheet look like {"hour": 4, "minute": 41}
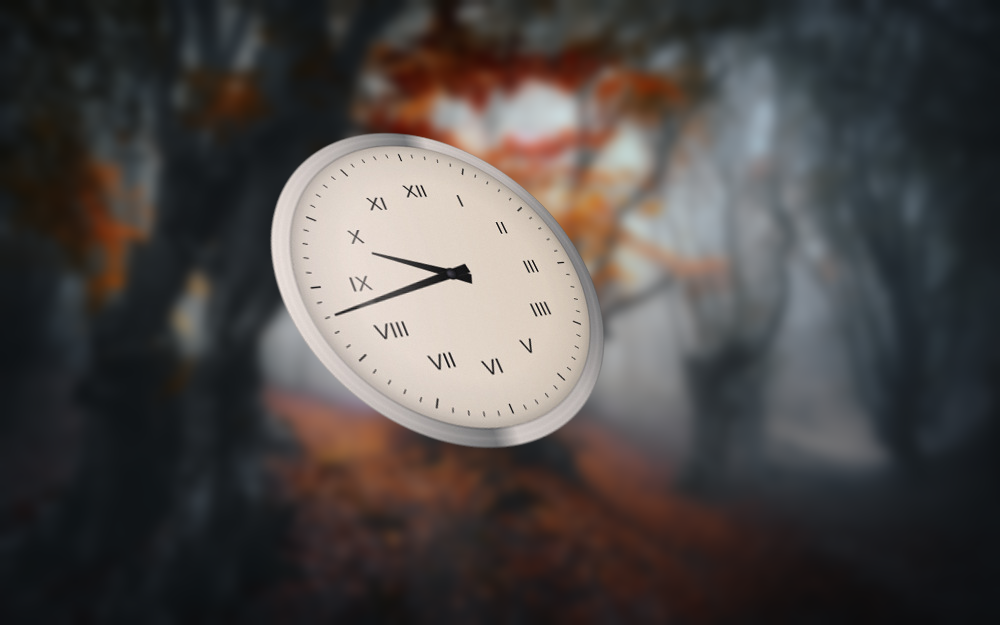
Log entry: {"hour": 9, "minute": 43}
